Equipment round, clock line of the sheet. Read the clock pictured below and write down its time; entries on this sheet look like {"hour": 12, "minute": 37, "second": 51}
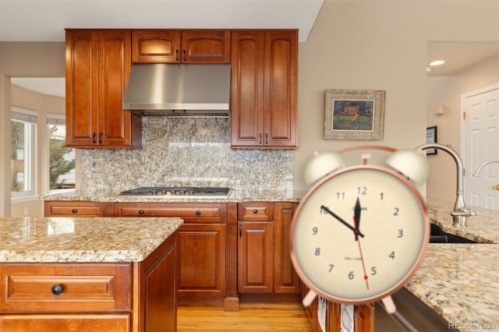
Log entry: {"hour": 11, "minute": 50, "second": 27}
